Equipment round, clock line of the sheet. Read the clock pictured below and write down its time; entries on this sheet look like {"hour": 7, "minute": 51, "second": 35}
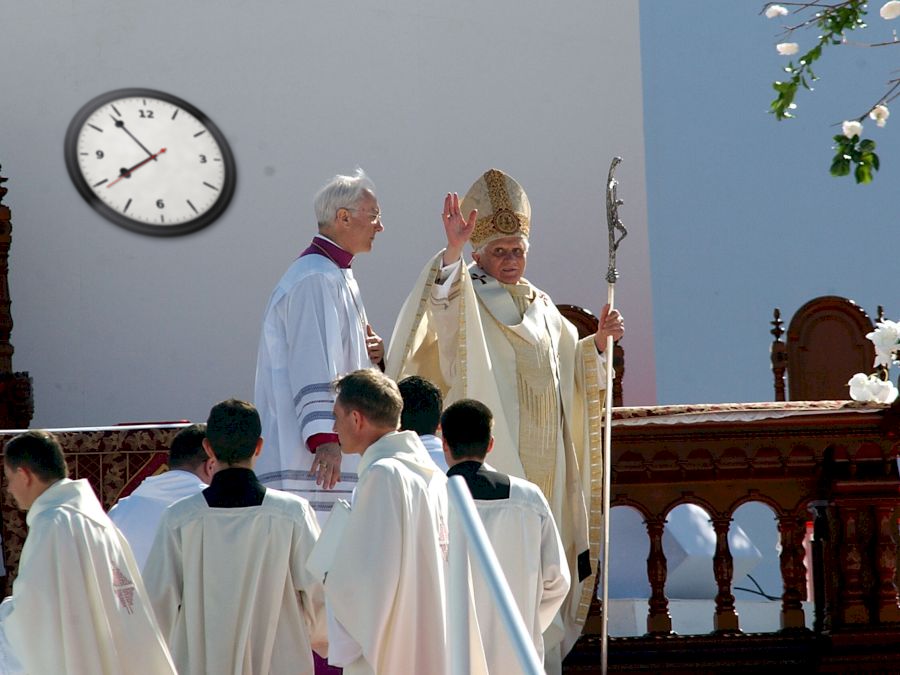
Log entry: {"hour": 7, "minute": 53, "second": 39}
